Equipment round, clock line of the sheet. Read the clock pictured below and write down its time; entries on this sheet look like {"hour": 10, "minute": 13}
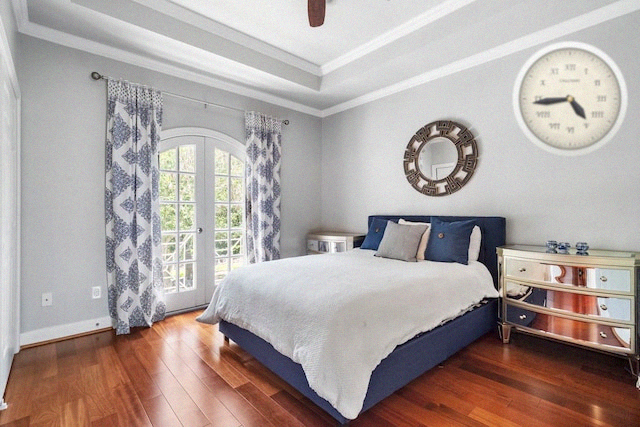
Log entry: {"hour": 4, "minute": 44}
